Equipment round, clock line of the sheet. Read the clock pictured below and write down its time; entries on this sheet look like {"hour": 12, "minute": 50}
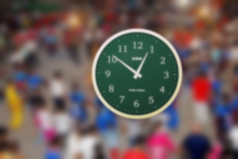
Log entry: {"hour": 12, "minute": 51}
